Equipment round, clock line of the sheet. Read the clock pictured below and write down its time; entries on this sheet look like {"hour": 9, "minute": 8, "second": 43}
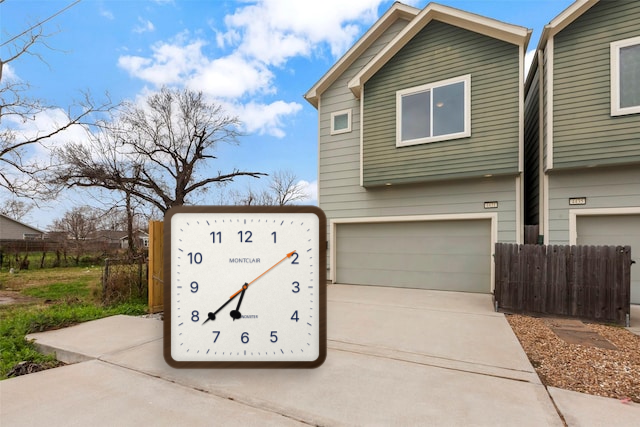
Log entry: {"hour": 6, "minute": 38, "second": 9}
